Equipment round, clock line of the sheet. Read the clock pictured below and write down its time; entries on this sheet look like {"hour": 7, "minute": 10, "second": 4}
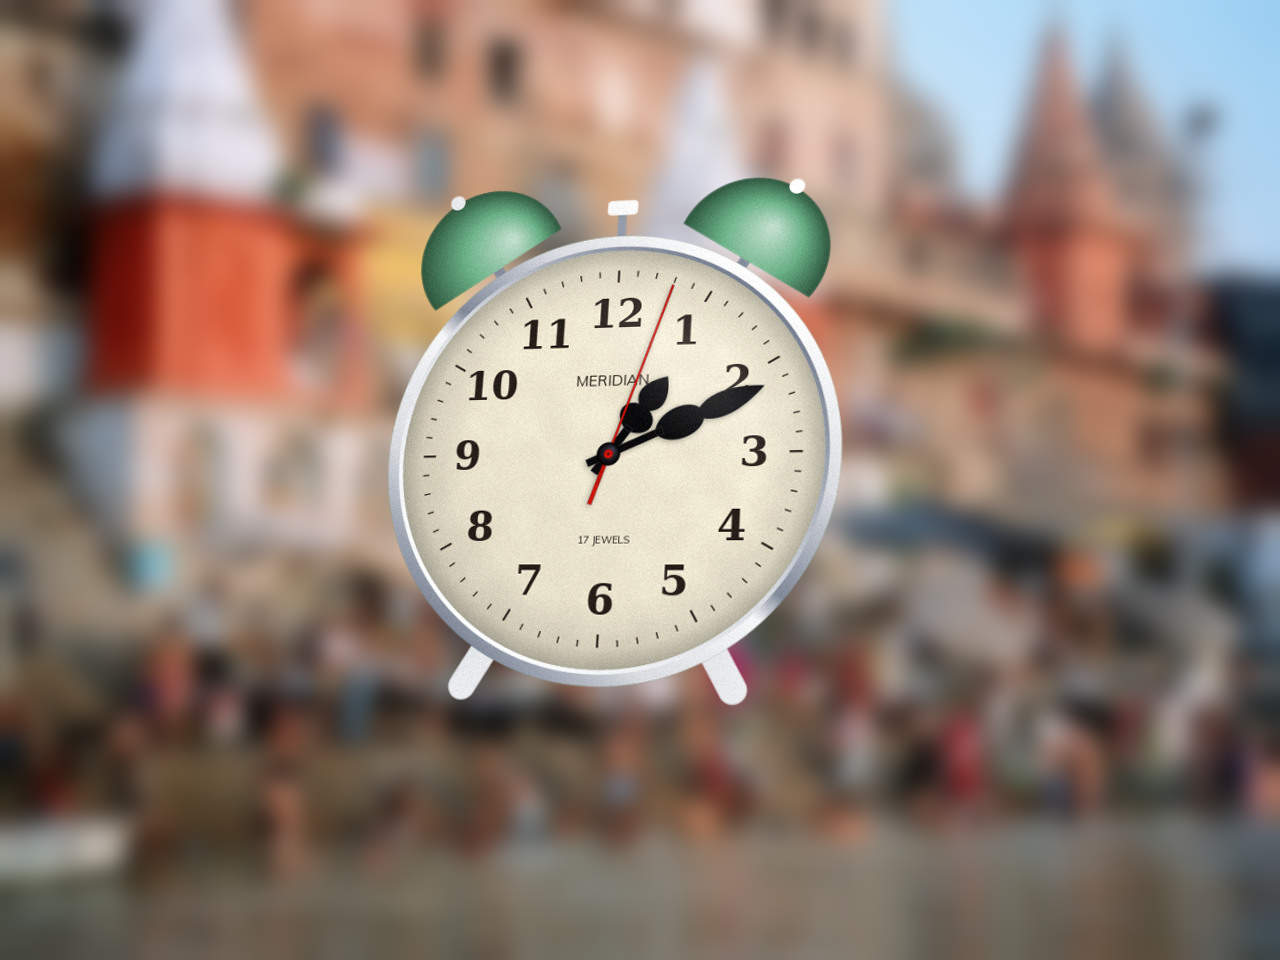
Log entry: {"hour": 1, "minute": 11, "second": 3}
